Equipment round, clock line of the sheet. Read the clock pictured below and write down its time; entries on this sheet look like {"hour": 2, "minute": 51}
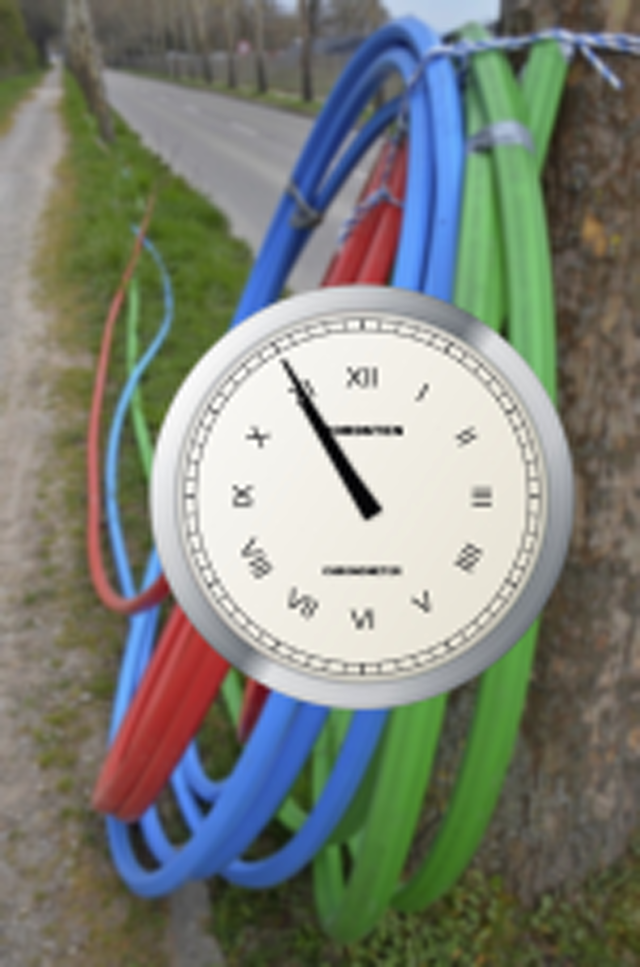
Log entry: {"hour": 10, "minute": 55}
